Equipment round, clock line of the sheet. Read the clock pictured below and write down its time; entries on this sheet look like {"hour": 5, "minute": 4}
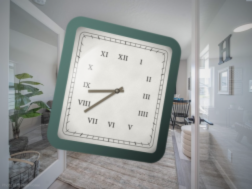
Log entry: {"hour": 8, "minute": 38}
